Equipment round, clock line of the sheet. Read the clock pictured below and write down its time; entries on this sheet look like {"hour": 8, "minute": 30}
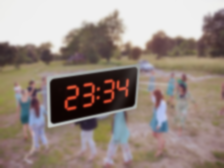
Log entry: {"hour": 23, "minute": 34}
